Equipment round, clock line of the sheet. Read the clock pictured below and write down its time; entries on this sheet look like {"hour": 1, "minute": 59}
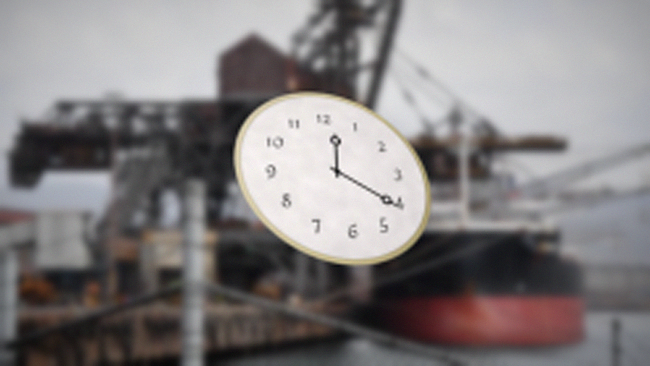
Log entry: {"hour": 12, "minute": 21}
